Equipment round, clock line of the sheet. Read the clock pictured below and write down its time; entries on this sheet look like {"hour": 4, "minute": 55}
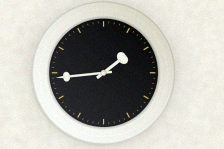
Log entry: {"hour": 1, "minute": 44}
